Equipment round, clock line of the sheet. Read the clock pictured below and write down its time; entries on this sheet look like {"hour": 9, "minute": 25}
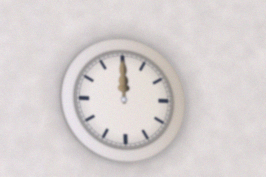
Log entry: {"hour": 12, "minute": 0}
